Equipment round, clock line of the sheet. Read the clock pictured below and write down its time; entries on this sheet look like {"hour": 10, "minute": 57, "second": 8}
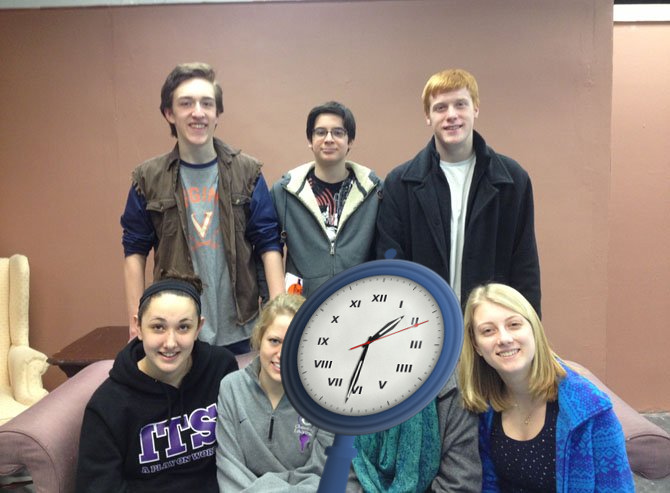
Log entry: {"hour": 1, "minute": 31, "second": 11}
